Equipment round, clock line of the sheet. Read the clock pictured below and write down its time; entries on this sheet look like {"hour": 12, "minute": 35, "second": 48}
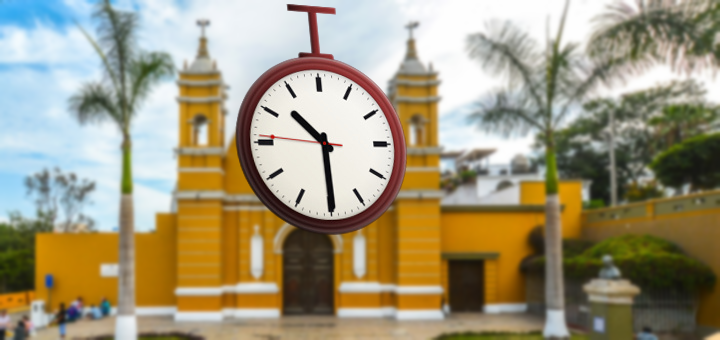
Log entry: {"hour": 10, "minute": 29, "second": 46}
